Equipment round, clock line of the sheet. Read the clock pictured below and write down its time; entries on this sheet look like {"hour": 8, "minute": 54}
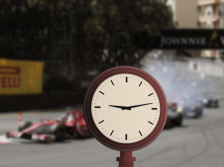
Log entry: {"hour": 9, "minute": 13}
